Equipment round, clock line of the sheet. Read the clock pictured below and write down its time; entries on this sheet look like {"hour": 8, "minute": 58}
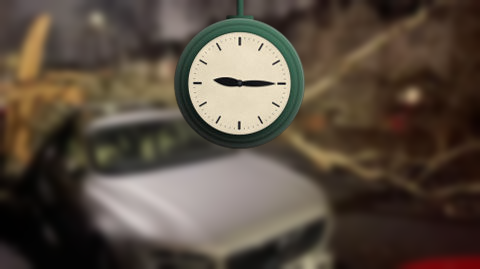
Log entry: {"hour": 9, "minute": 15}
